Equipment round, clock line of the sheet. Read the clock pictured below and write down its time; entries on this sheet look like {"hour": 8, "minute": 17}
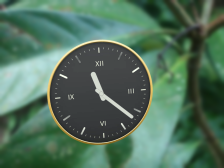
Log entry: {"hour": 11, "minute": 22}
